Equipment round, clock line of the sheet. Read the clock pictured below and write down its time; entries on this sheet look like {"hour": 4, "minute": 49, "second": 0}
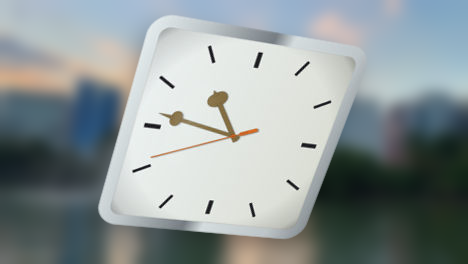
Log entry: {"hour": 10, "minute": 46, "second": 41}
